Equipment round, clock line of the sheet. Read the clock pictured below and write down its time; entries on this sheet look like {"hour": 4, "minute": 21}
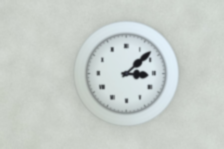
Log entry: {"hour": 3, "minute": 8}
